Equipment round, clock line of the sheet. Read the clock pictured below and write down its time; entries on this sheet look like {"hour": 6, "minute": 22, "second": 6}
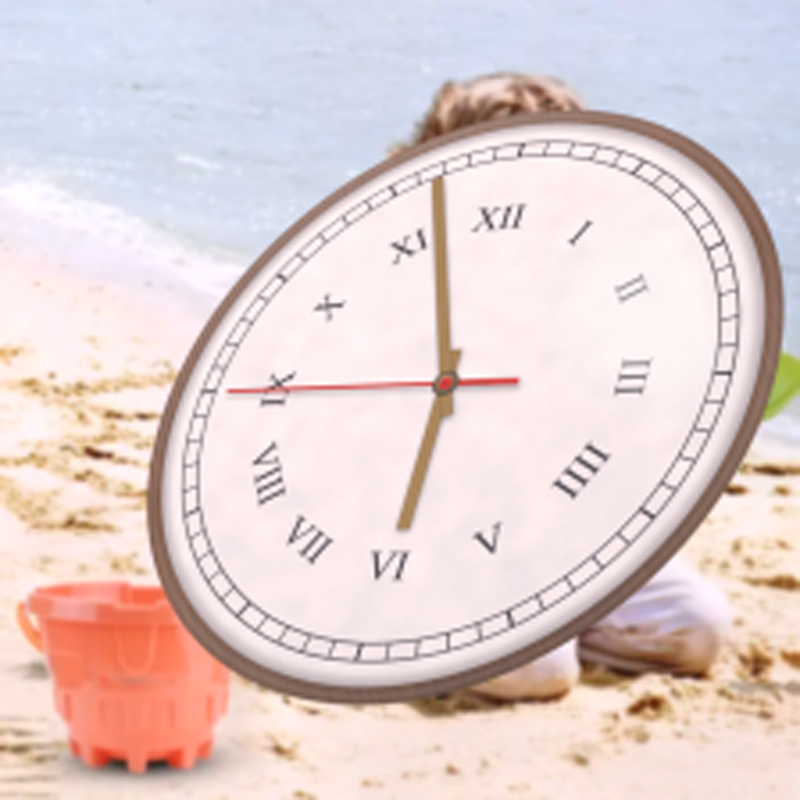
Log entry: {"hour": 5, "minute": 56, "second": 45}
